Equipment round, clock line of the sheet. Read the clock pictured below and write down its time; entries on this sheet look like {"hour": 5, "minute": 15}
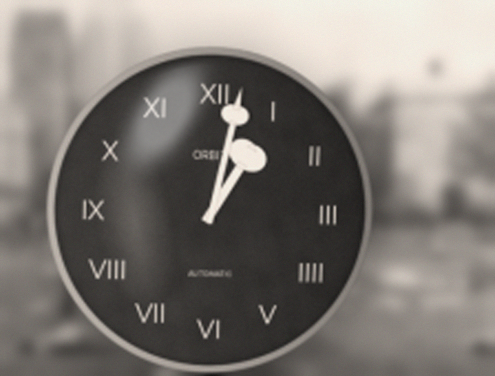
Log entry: {"hour": 1, "minute": 2}
